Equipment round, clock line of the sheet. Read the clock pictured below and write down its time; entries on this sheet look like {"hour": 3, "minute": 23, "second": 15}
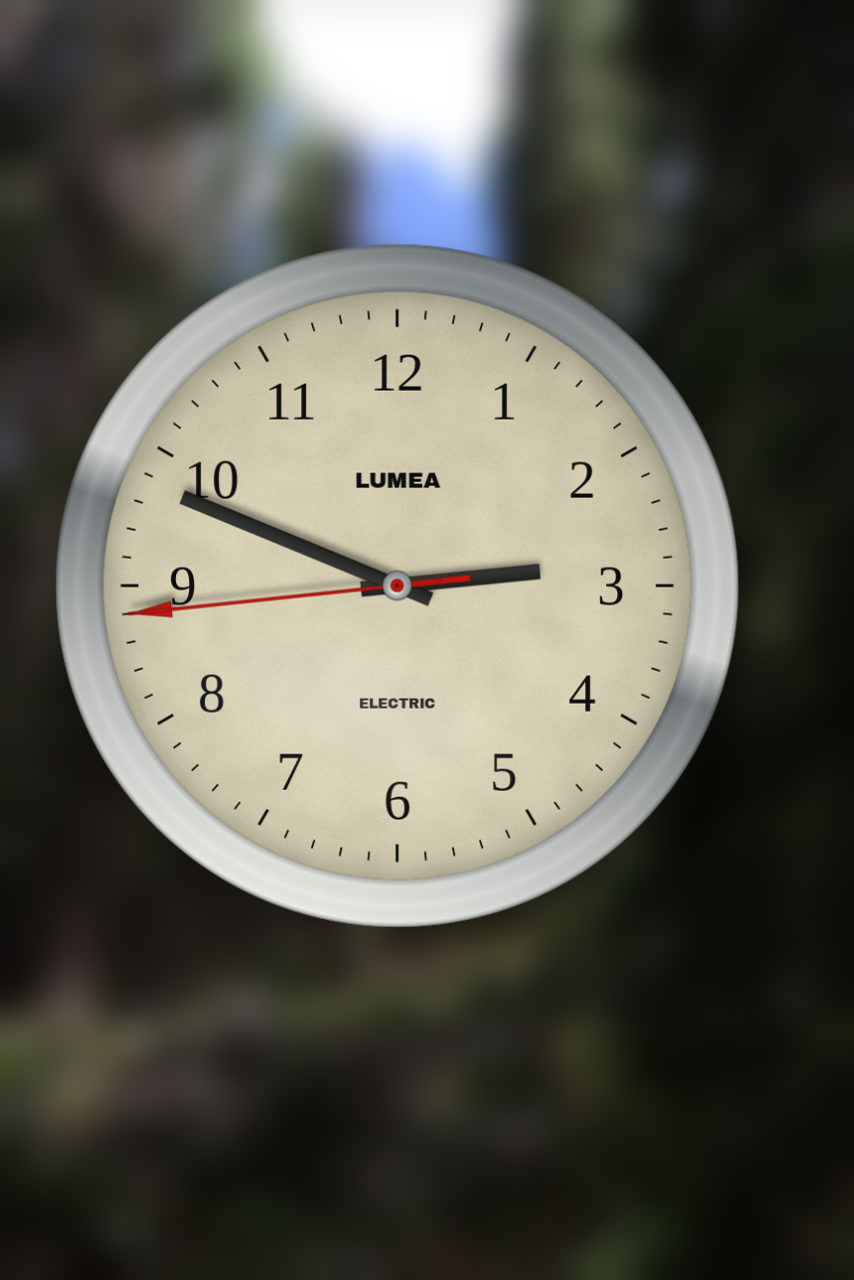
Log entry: {"hour": 2, "minute": 48, "second": 44}
